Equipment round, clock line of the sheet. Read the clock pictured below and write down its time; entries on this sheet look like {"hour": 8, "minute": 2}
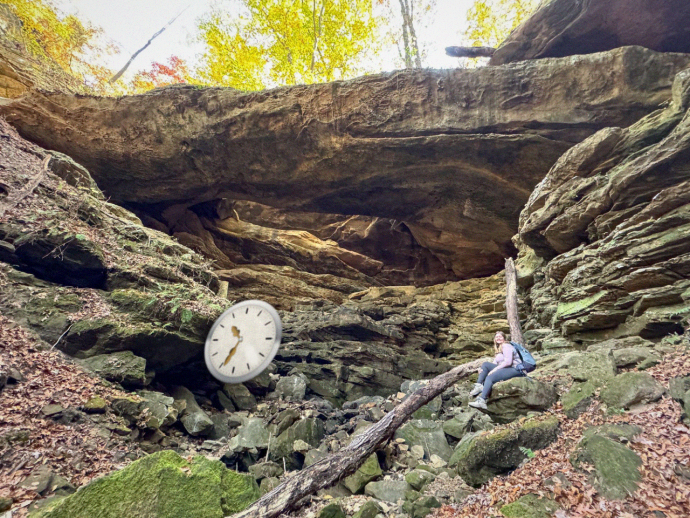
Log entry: {"hour": 10, "minute": 34}
